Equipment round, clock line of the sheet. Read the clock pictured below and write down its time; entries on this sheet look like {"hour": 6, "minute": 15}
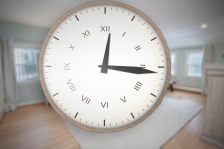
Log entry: {"hour": 12, "minute": 16}
